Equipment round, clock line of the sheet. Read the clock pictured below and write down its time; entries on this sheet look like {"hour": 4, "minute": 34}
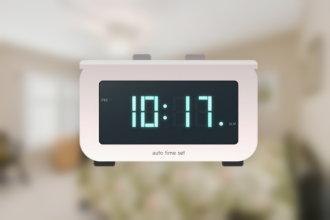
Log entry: {"hour": 10, "minute": 17}
